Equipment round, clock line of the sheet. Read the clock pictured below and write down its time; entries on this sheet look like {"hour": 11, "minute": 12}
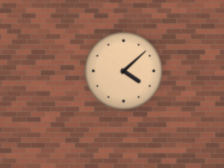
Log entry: {"hour": 4, "minute": 8}
